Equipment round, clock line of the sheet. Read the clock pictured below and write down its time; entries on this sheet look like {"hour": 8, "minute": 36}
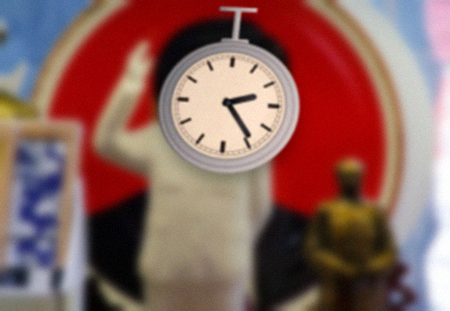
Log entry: {"hour": 2, "minute": 24}
